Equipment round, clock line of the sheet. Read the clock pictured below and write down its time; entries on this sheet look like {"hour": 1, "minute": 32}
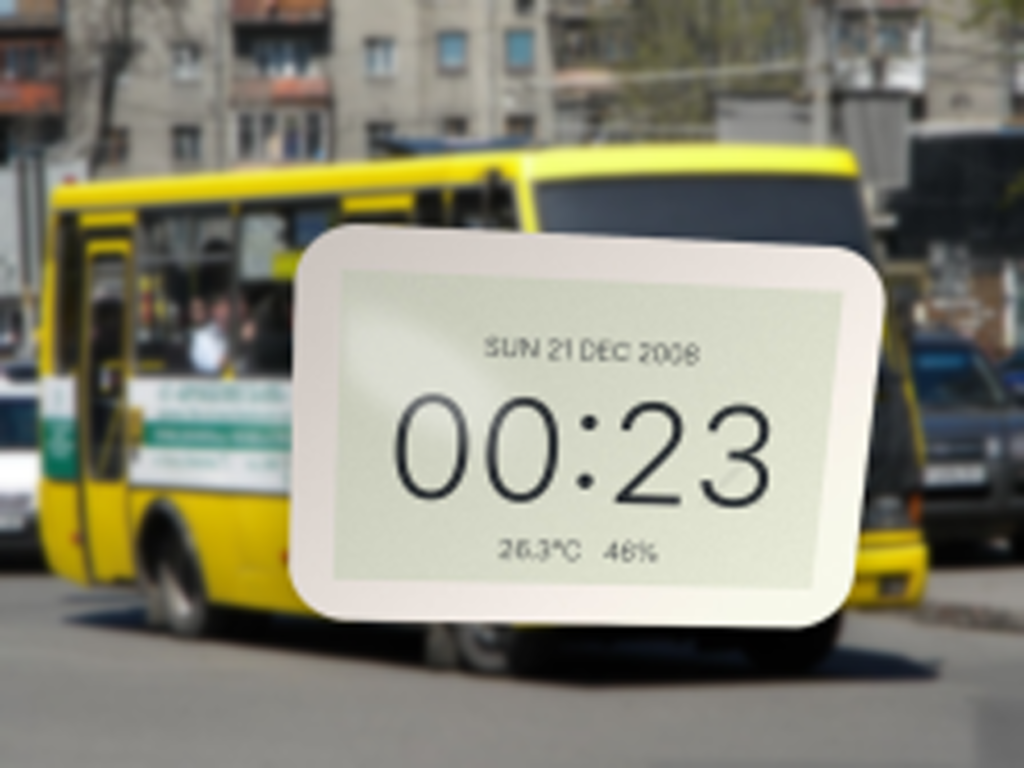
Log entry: {"hour": 0, "minute": 23}
